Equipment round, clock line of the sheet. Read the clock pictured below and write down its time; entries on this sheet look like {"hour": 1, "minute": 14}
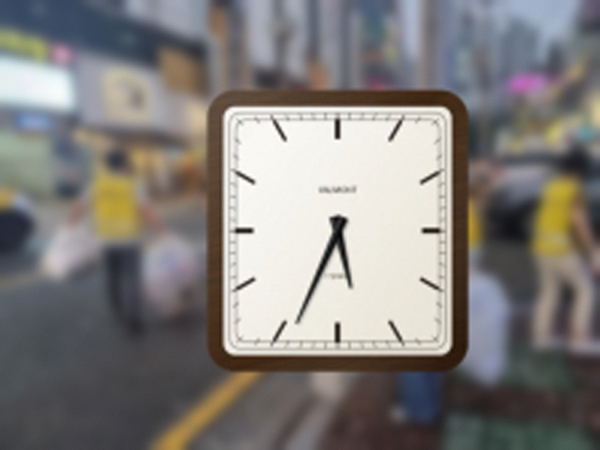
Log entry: {"hour": 5, "minute": 34}
